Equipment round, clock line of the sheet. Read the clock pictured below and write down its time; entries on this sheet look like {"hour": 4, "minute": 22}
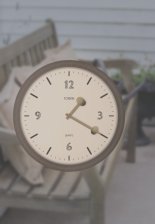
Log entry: {"hour": 1, "minute": 20}
